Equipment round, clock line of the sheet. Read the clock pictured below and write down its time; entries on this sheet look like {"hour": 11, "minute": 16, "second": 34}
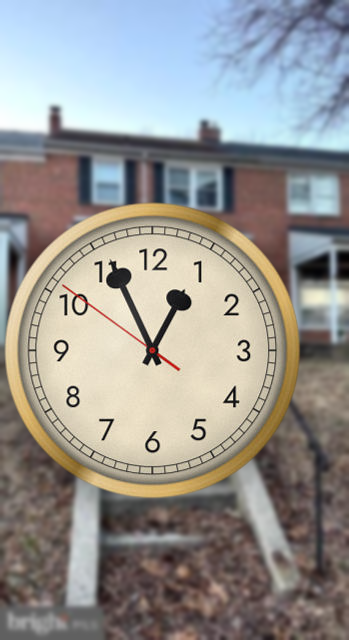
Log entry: {"hour": 12, "minute": 55, "second": 51}
